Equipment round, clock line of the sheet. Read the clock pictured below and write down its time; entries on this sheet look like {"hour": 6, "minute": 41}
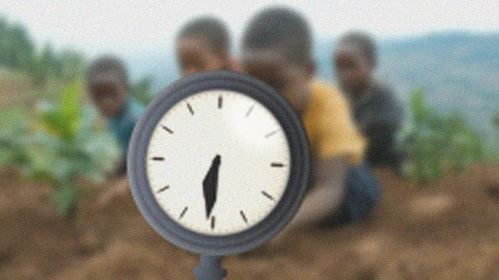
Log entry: {"hour": 6, "minute": 31}
